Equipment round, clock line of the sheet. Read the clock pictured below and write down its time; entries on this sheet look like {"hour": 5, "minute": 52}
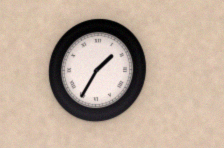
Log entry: {"hour": 1, "minute": 35}
